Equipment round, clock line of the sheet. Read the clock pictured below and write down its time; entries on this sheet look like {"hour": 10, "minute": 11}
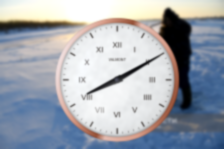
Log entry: {"hour": 8, "minute": 10}
